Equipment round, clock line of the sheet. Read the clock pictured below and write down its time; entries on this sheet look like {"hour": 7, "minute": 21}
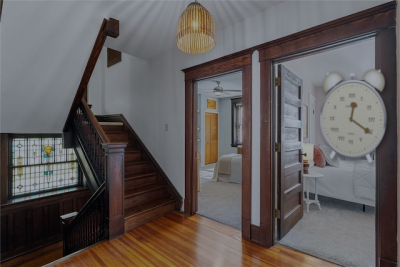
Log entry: {"hour": 12, "minute": 20}
